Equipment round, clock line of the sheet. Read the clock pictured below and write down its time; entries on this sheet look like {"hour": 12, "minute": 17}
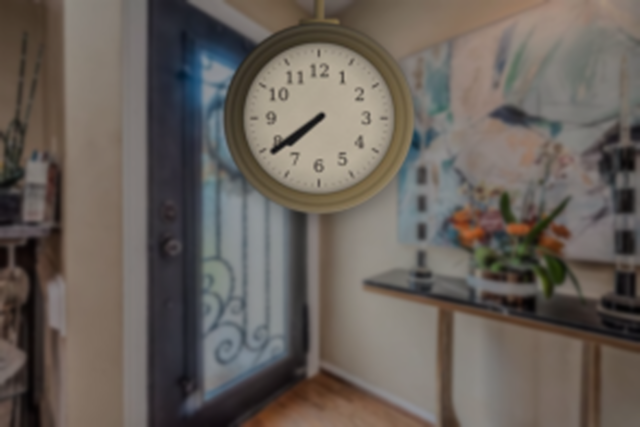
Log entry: {"hour": 7, "minute": 39}
